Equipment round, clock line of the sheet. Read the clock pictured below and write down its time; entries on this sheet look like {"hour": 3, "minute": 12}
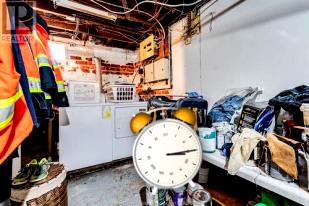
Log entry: {"hour": 3, "minute": 15}
